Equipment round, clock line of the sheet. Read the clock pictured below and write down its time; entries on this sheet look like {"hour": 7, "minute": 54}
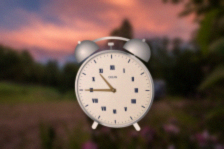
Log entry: {"hour": 10, "minute": 45}
